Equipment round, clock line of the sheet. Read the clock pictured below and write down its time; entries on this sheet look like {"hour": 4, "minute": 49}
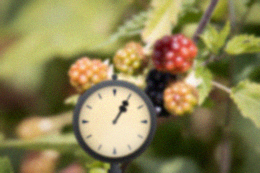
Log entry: {"hour": 1, "minute": 5}
